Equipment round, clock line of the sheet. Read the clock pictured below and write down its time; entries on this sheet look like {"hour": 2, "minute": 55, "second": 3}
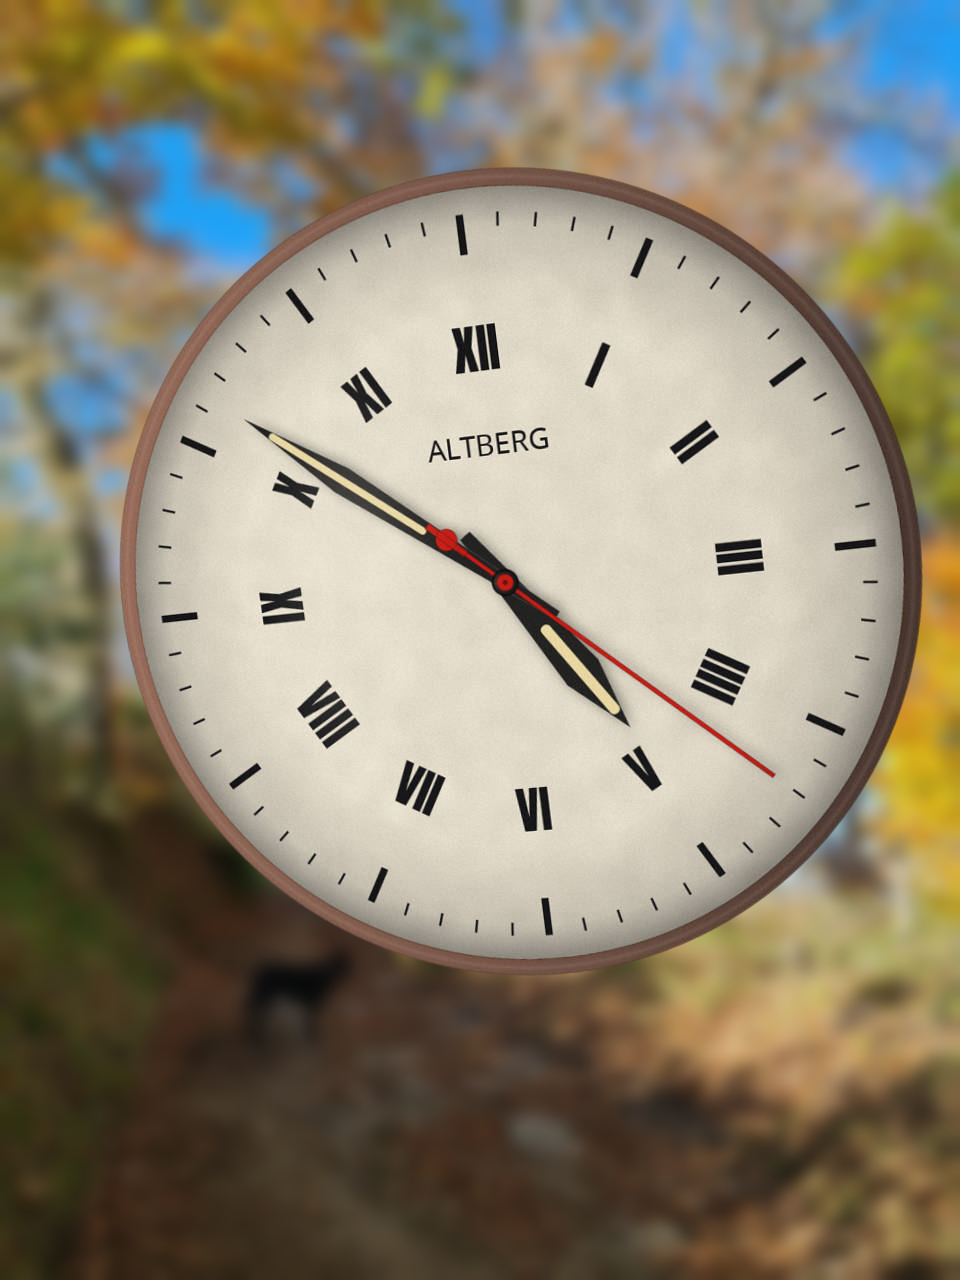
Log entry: {"hour": 4, "minute": 51, "second": 22}
